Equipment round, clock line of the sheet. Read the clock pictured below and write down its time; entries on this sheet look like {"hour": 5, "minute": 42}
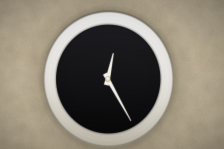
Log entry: {"hour": 12, "minute": 25}
